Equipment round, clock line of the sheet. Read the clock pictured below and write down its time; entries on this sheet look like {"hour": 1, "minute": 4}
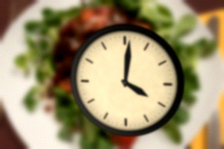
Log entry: {"hour": 4, "minute": 1}
